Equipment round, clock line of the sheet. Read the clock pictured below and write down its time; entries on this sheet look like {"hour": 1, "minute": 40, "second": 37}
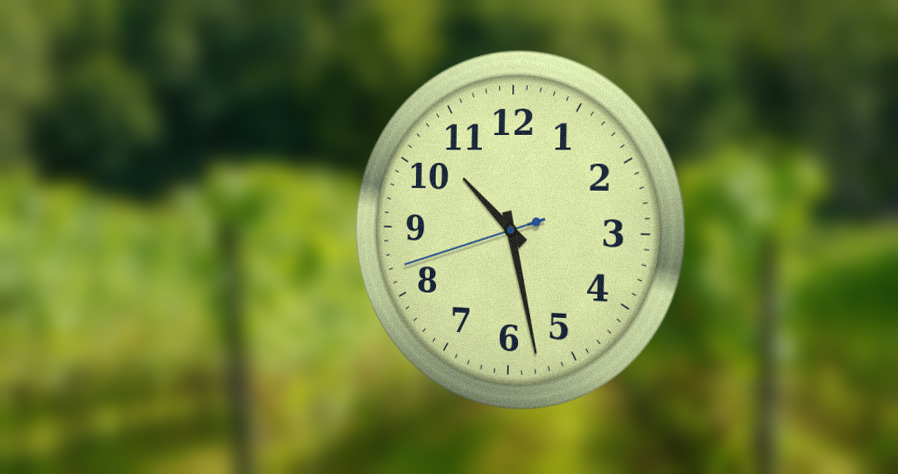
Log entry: {"hour": 10, "minute": 27, "second": 42}
